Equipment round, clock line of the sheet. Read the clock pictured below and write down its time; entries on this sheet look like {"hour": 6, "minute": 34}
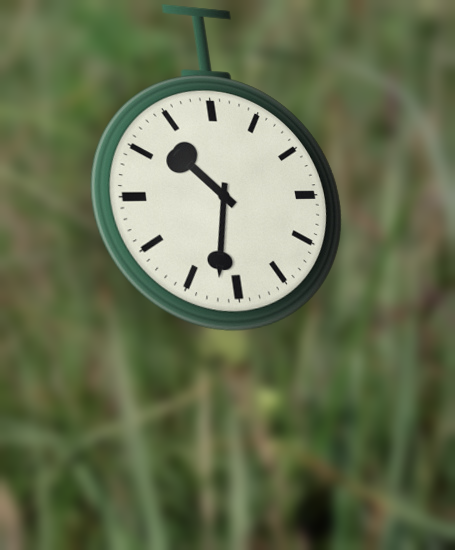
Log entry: {"hour": 10, "minute": 32}
